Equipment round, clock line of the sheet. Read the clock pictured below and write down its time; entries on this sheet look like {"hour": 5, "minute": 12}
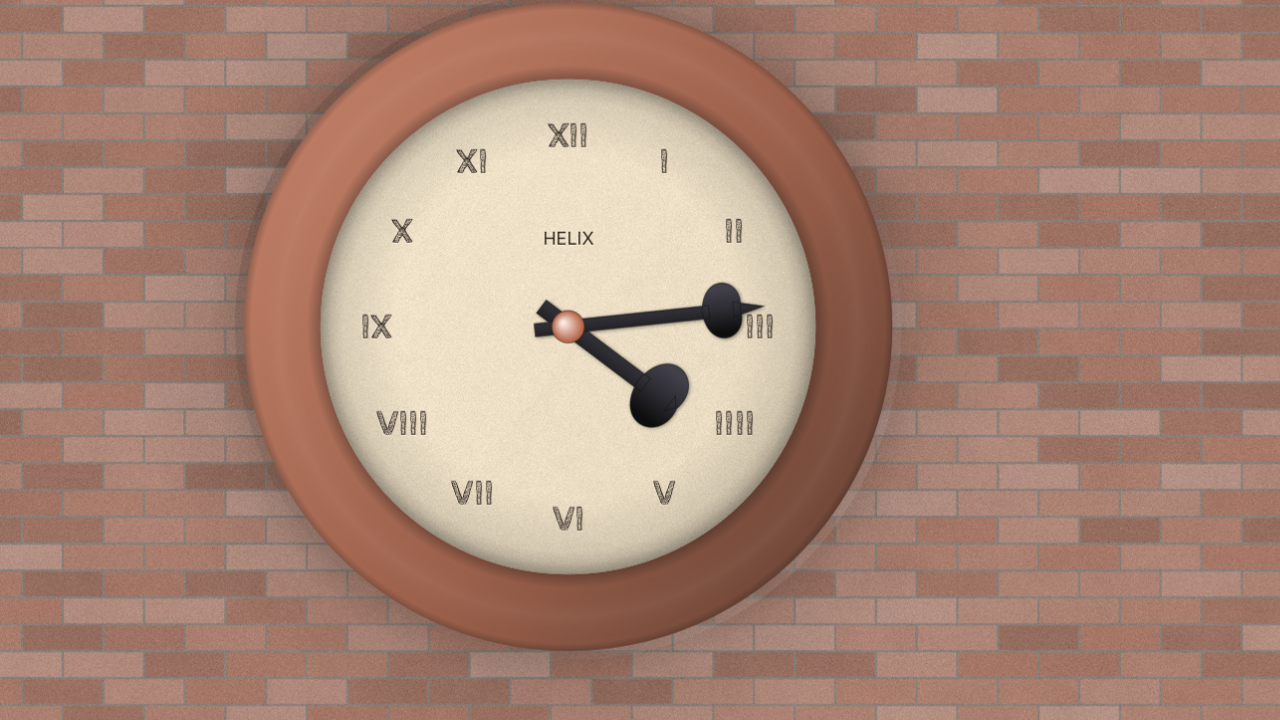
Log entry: {"hour": 4, "minute": 14}
